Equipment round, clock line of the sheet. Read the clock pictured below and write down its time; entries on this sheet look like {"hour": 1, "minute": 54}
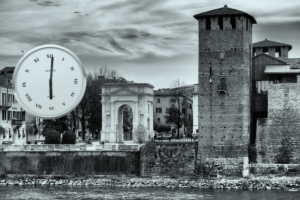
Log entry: {"hour": 6, "minute": 1}
